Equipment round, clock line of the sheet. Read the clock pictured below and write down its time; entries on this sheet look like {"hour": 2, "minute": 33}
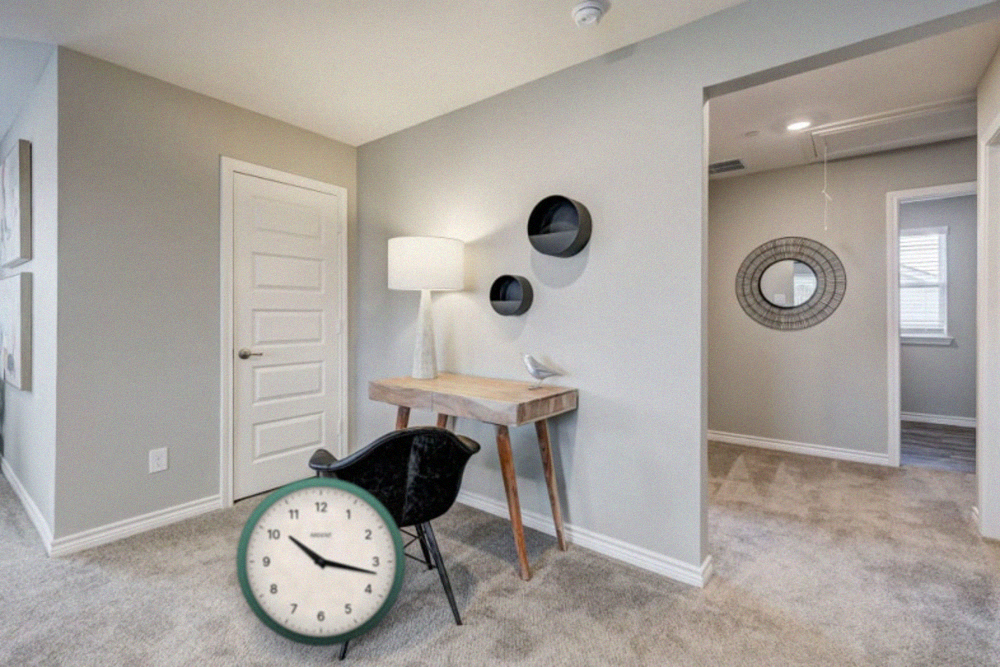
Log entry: {"hour": 10, "minute": 17}
